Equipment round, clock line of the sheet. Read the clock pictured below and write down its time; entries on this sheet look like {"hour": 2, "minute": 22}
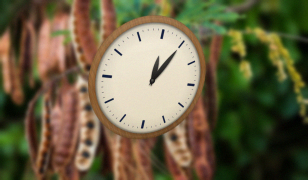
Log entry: {"hour": 12, "minute": 5}
